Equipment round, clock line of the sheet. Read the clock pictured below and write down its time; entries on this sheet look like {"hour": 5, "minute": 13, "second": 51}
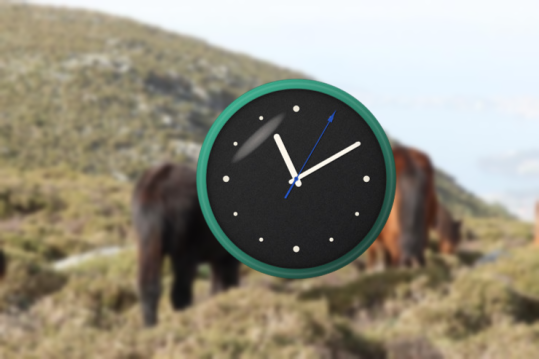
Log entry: {"hour": 11, "minute": 10, "second": 5}
